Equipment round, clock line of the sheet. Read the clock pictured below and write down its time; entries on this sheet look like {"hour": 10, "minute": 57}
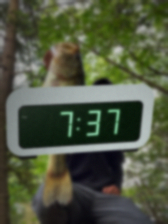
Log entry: {"hour": 7, "minute": 37}
